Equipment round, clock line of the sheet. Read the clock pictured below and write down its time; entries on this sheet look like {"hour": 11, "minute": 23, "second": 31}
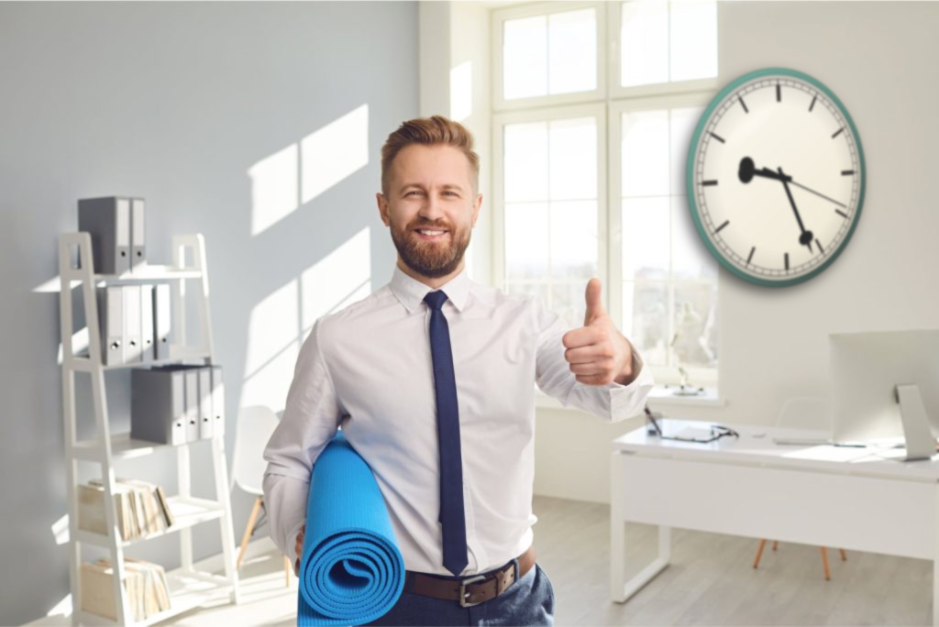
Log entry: {"hour": 9, "minute": 26, "second": 19}
